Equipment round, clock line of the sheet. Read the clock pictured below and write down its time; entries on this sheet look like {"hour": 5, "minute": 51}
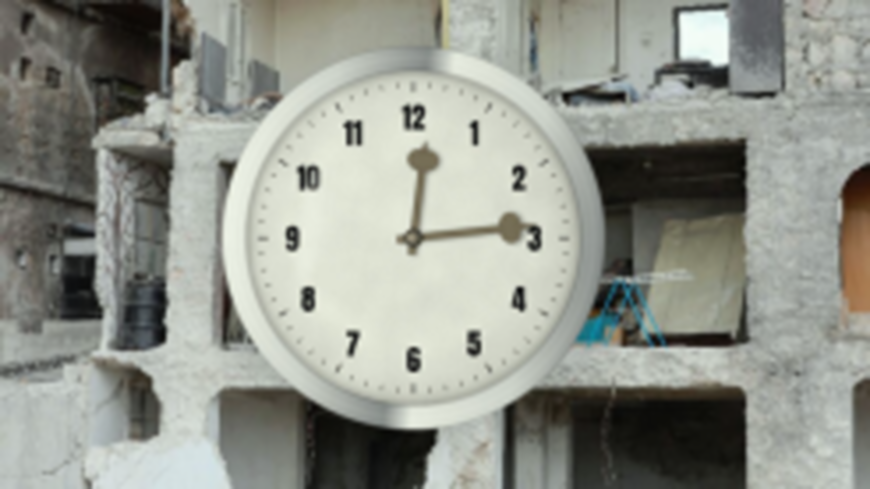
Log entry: {"hour": 12, "minute": 14}
